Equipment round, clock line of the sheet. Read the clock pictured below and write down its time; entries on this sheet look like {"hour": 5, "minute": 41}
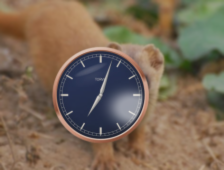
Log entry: {"hour": 7, "minute": 3}
